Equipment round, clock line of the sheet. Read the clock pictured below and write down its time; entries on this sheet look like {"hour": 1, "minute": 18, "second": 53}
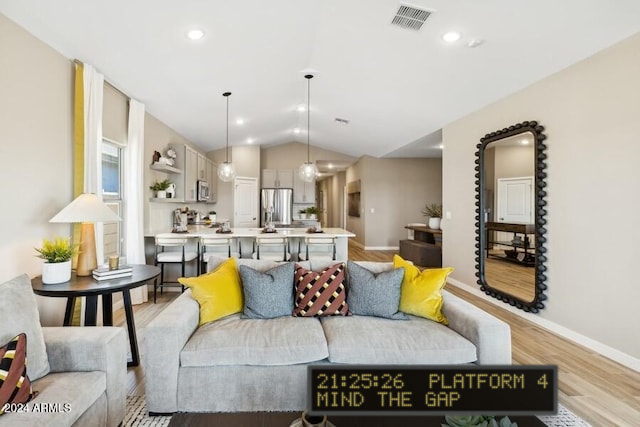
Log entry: {"hour": 21, "minute": 25, "second": 26}
